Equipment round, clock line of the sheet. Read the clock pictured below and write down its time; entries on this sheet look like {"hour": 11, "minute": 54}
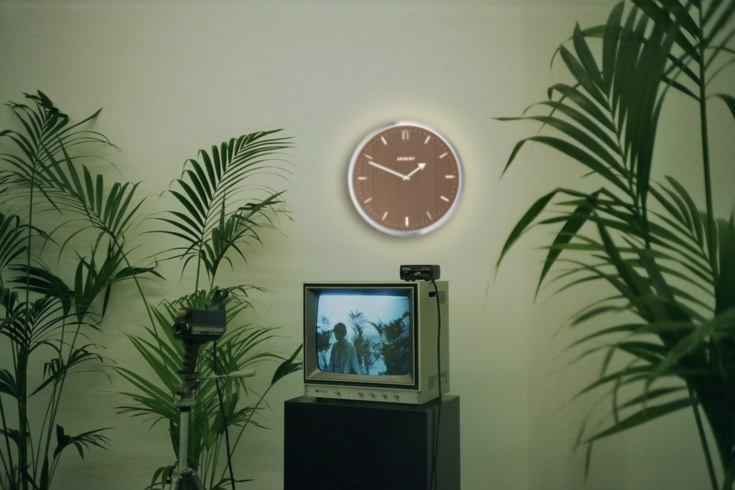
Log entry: {"hour": 1, "minute": 49}
